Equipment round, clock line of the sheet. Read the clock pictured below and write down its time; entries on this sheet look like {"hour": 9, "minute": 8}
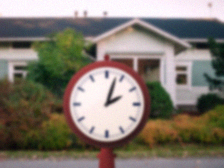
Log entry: {"hour": 2, "minute": 3}
